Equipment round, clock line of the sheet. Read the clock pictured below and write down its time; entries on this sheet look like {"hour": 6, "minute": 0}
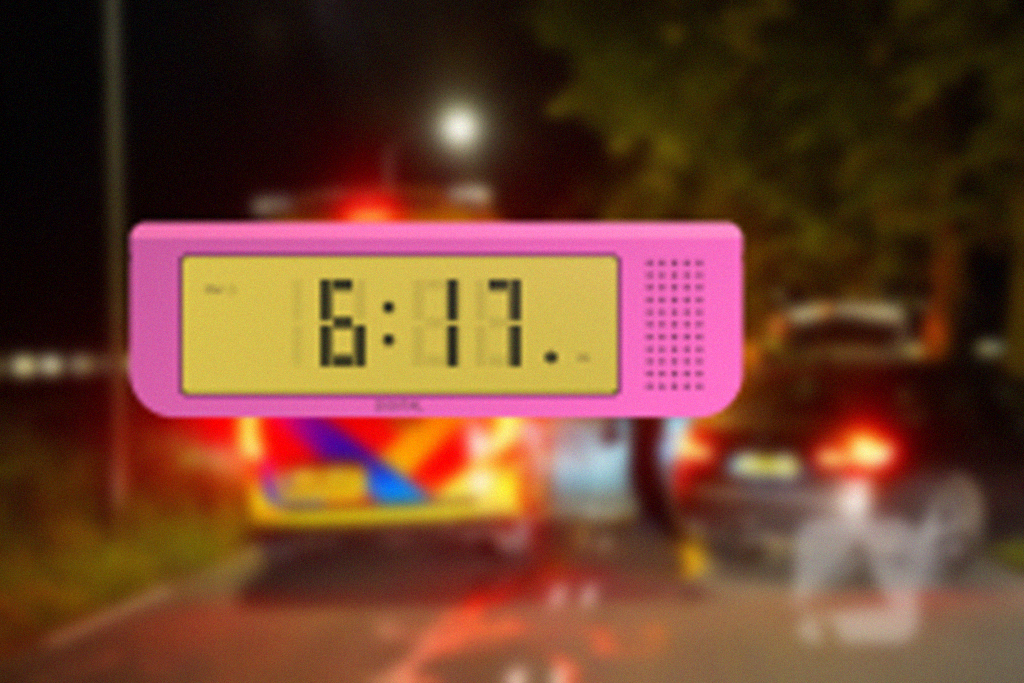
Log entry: {"hour": 6, "minute": 17}
